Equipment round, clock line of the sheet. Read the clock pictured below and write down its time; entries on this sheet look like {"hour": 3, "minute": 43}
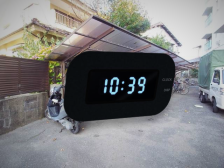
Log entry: {"hour": 10, "minute": 39}
